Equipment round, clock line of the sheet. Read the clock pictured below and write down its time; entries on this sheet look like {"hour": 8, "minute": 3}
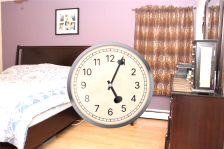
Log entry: {"hour": 5, "minute": 4}
